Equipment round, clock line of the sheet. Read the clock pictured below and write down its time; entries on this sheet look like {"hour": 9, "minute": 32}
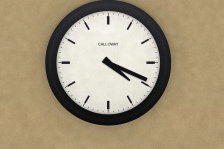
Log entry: {"hour": 4, "minute": 19}
